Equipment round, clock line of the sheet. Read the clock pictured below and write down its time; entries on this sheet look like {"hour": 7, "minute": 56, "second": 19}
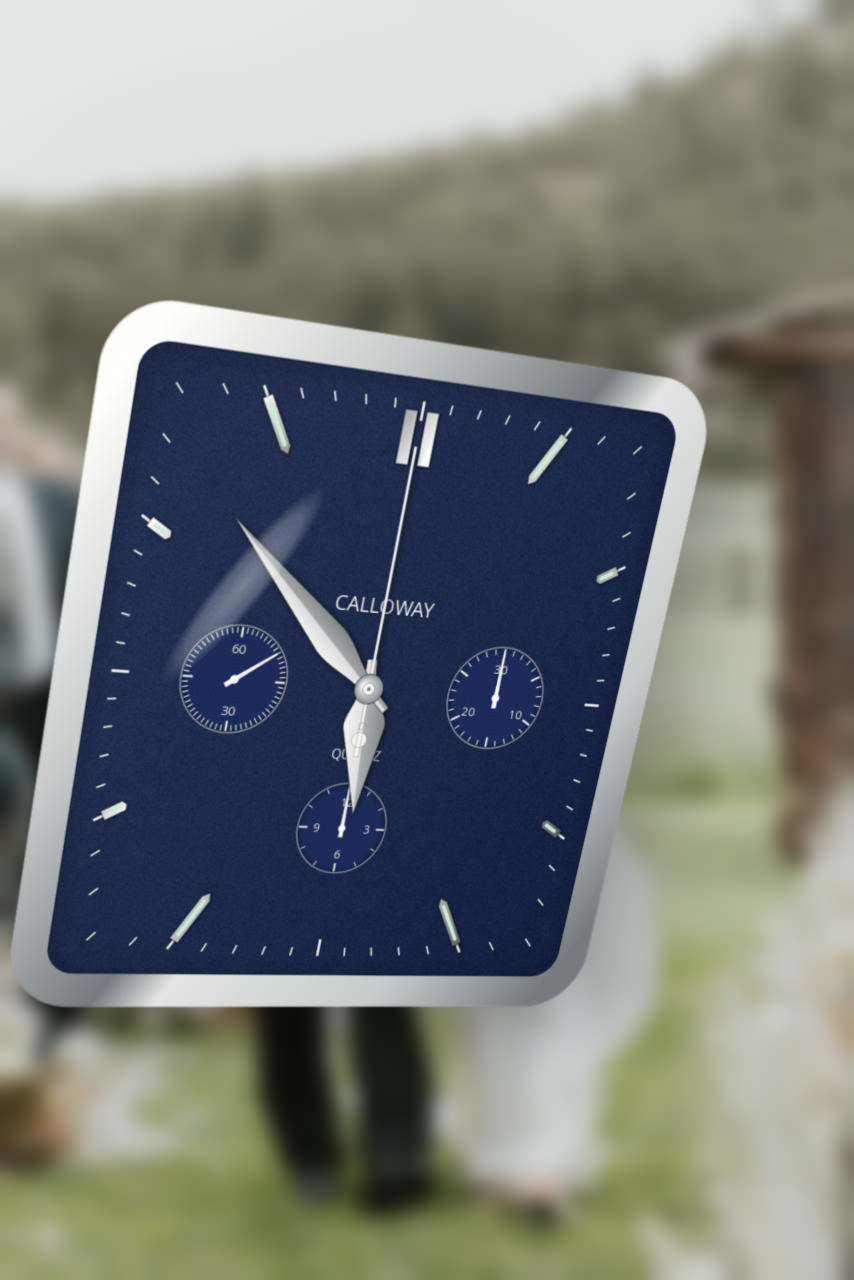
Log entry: {"hour": 5, "minute": 52, "second": 9}
